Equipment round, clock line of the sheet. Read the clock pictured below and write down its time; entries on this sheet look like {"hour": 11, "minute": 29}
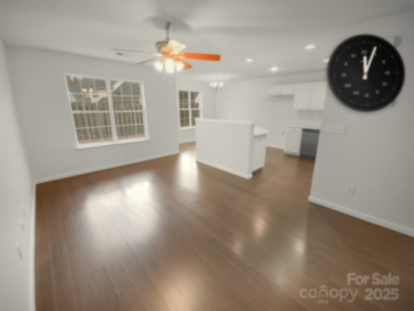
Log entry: {"hour": 12, "minute": 4}
